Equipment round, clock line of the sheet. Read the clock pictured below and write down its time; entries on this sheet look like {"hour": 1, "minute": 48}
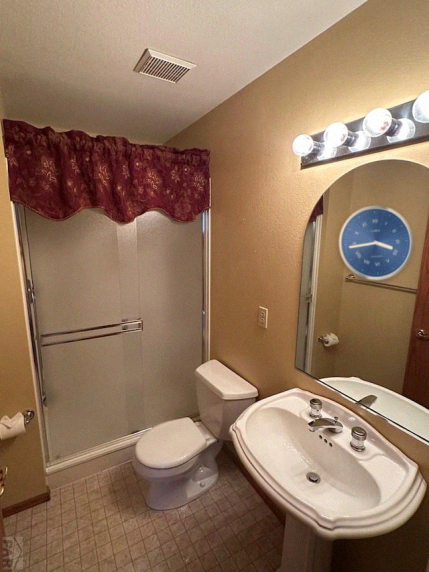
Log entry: {"hour": 3, "minute": 44}
